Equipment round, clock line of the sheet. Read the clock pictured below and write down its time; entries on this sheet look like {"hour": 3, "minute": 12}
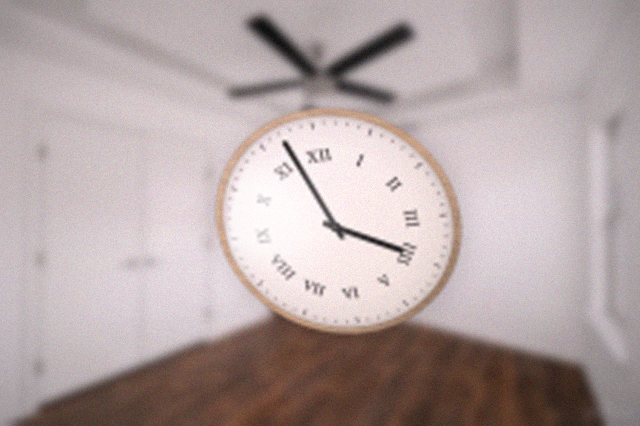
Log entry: {"hour": 3, "minute": 57}
